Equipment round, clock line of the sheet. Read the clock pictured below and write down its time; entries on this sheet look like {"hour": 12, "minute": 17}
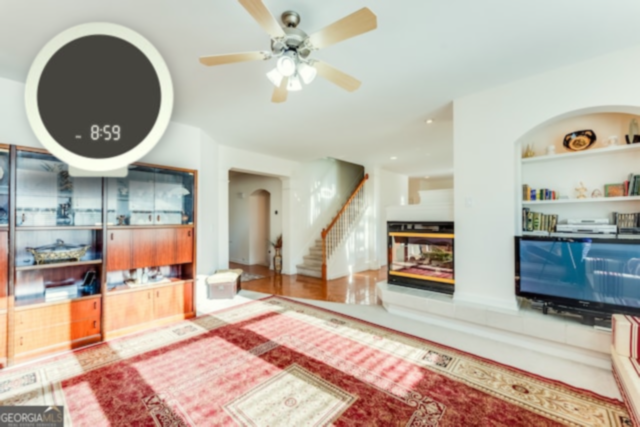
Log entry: {"hour": 8, "minute": 59}
